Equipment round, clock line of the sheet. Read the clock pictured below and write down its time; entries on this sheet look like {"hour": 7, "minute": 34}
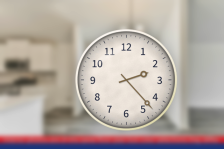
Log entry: {"hour": 2, "minute": 23}
